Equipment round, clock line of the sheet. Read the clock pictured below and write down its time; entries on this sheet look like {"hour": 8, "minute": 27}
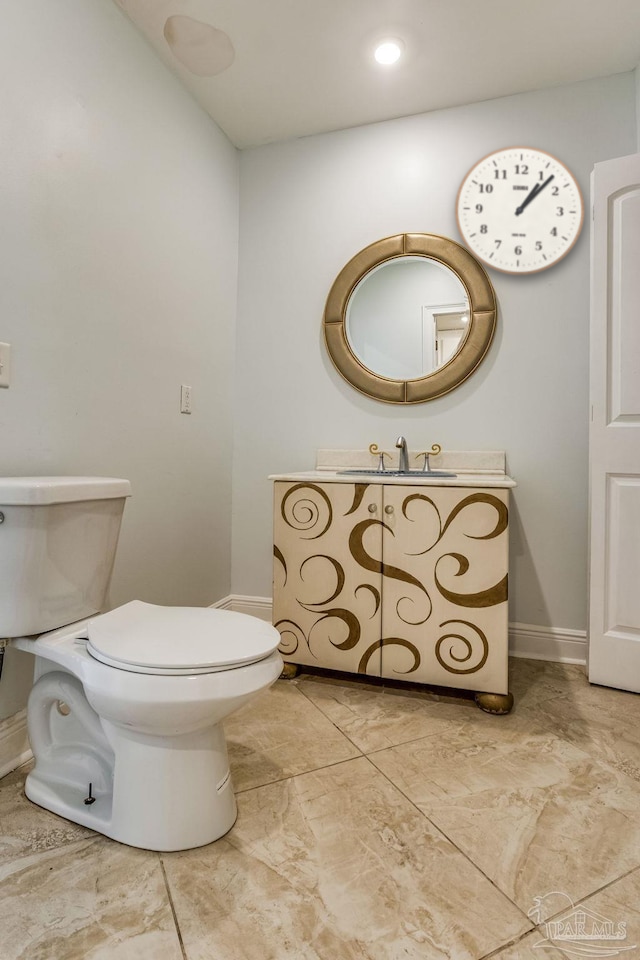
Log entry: {"hour": 1, "minute": 7}
